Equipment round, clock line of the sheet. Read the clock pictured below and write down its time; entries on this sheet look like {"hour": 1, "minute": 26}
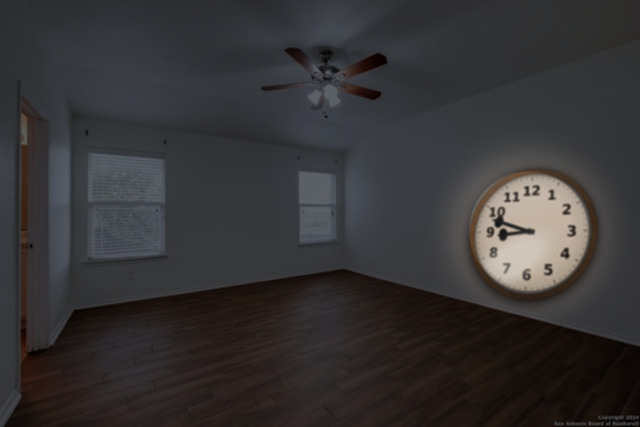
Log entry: {"hour": 8, "minute": 48}
